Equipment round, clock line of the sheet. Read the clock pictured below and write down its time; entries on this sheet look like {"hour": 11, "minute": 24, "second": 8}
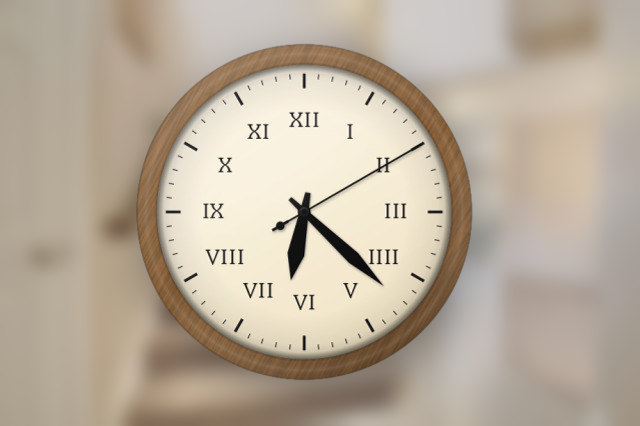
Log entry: {"hour": 6, "minute": 22, "second": 10}
